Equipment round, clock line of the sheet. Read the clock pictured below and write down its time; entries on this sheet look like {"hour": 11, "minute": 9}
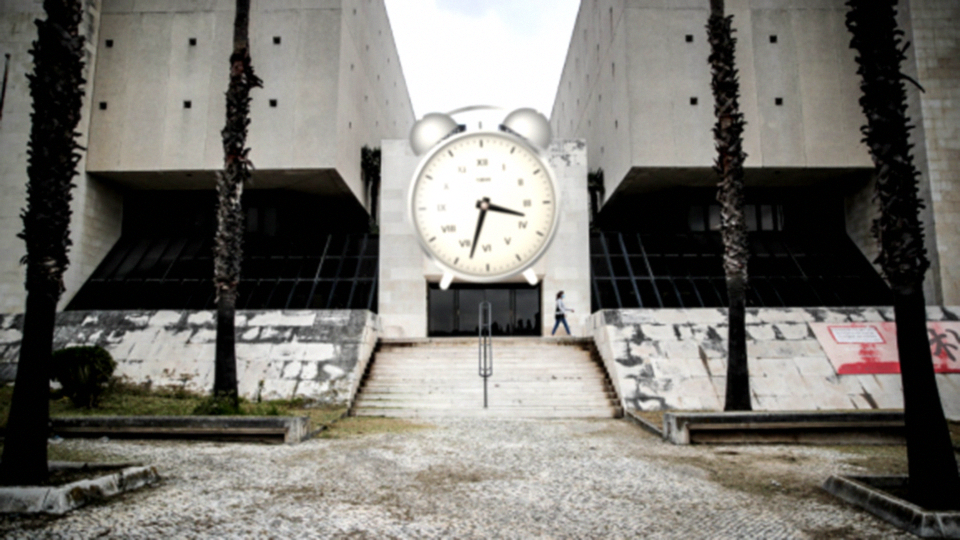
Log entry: {"hour": 3, "minute": 33}
